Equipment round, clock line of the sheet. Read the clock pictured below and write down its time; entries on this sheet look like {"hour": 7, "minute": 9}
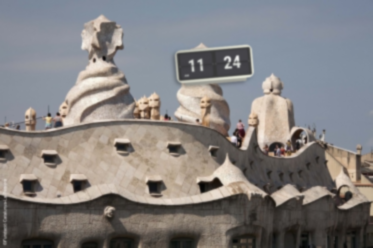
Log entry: {"hour": 11, "minute": 24}
